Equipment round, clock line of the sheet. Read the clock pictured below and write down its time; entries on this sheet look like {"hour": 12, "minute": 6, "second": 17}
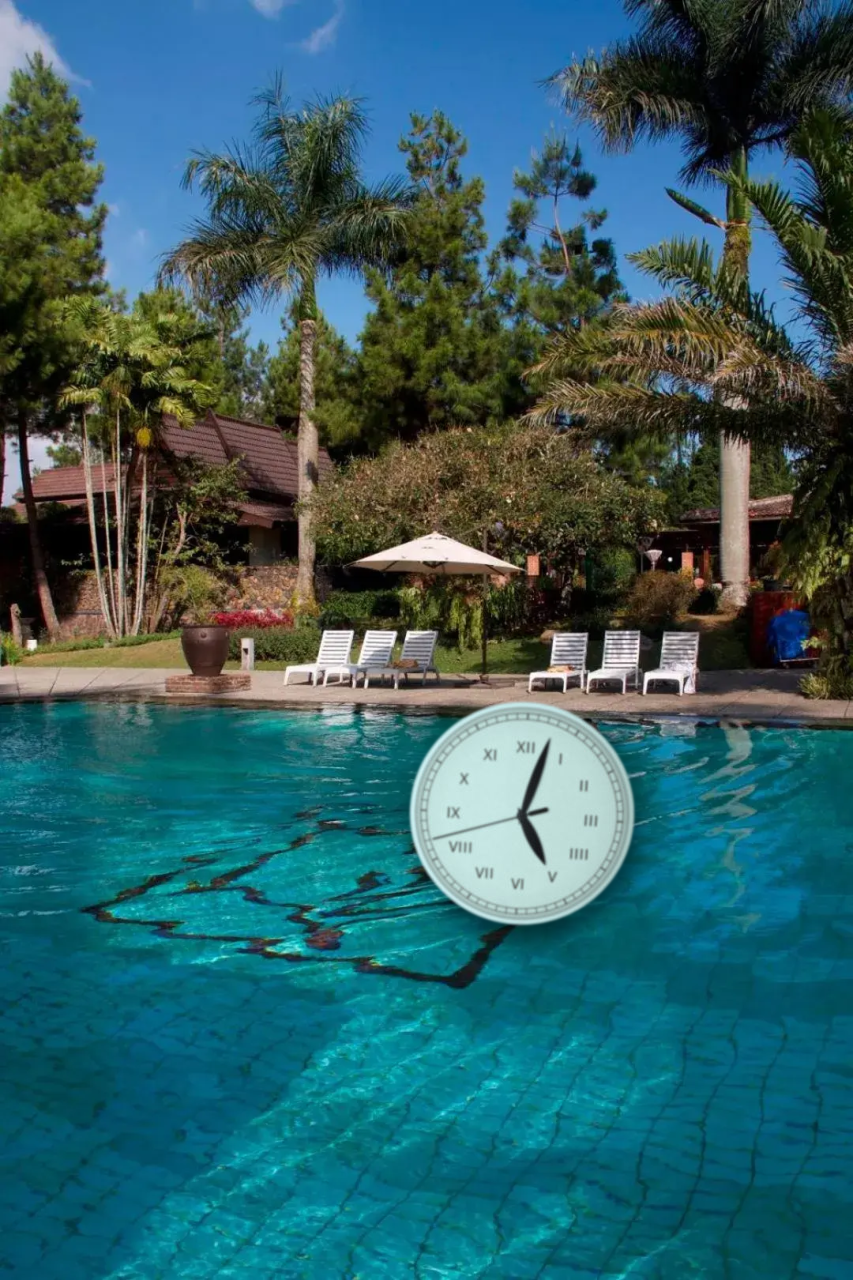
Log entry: {"hour": 5, "minute": 2, "second": 42}
